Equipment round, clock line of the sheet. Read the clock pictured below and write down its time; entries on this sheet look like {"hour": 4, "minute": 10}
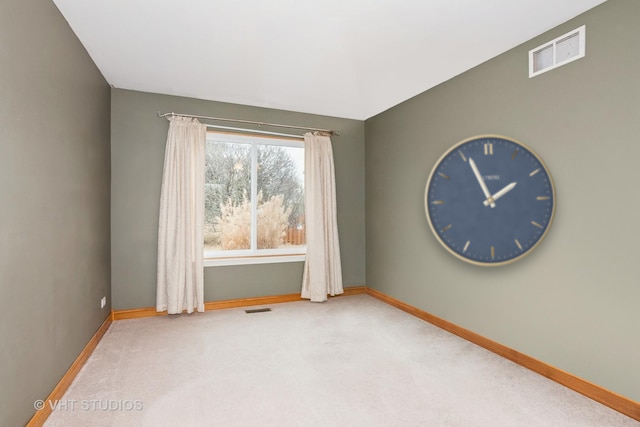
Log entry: {"hour": 1, "minute": 56}
